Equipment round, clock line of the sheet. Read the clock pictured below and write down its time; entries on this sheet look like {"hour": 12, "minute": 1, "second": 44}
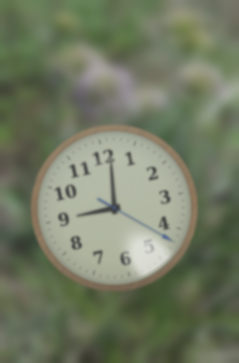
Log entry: {"hour": 9, "minute": 1, "second": 22}
